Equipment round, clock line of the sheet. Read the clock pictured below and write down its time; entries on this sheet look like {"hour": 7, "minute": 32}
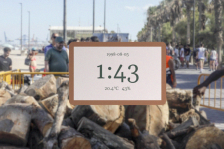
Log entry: {"hour": 1, "minute": 43}
